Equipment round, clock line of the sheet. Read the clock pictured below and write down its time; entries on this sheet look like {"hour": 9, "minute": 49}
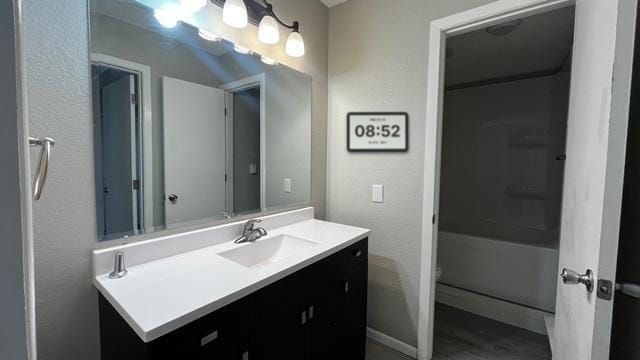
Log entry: {"hour": 8, "minute": 52}
